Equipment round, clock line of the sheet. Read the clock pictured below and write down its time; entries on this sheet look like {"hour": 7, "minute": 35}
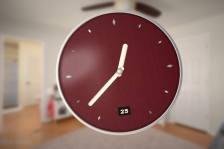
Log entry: {"hour": 12, "minute": 38}
